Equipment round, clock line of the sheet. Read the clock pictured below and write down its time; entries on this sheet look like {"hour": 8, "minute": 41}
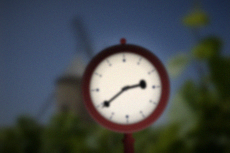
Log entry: {"hour": 2, "minute": 39}
